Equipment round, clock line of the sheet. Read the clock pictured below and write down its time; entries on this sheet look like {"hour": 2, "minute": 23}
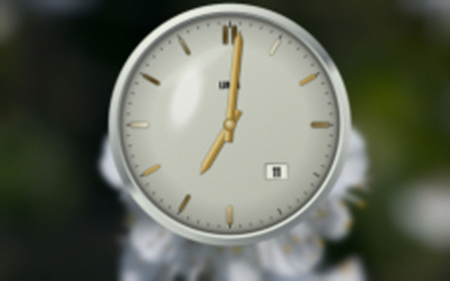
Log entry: {"hour": 7, "minute": 1}
